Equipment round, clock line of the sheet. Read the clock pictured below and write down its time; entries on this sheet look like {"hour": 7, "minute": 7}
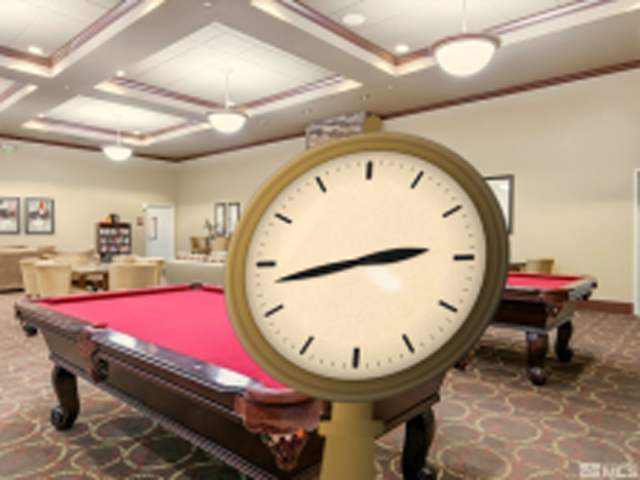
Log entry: {"hour": 2, "minute": 43}
